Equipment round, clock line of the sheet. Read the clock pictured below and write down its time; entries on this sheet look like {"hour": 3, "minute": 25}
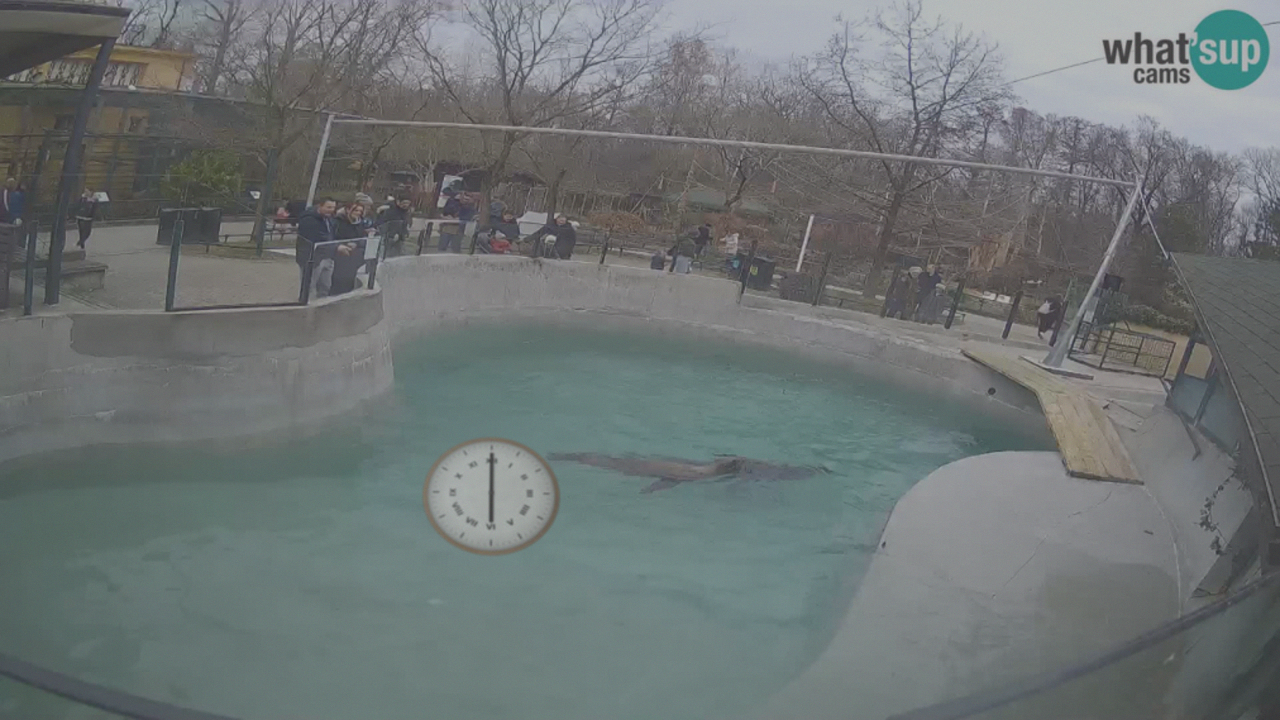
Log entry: {"hour": 6, "minute": 0}
